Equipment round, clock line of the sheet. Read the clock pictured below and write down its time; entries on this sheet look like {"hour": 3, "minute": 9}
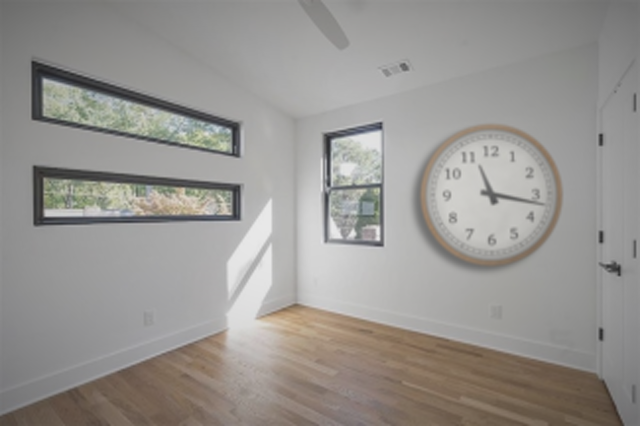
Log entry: {"hour": 11, "minute": 17}
